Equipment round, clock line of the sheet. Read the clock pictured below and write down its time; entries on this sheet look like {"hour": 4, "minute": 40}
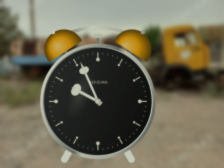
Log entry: {"hour": 9, "minute": 56}
